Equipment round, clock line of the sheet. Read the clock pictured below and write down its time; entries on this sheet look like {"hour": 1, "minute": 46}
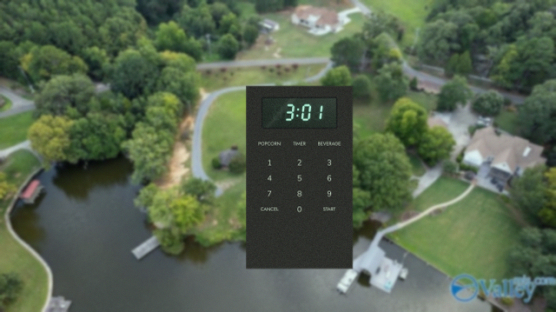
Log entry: {"hour": 3, "minute": 1}
